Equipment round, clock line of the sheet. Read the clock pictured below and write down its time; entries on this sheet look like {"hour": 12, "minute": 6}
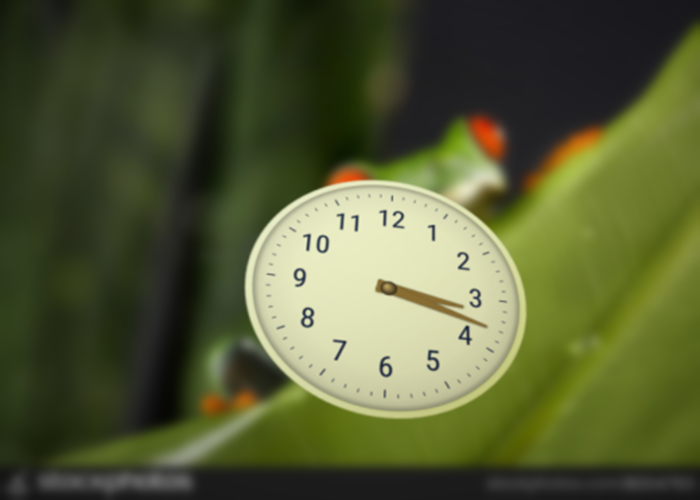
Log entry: {"hour": 3, "minute": 18}
